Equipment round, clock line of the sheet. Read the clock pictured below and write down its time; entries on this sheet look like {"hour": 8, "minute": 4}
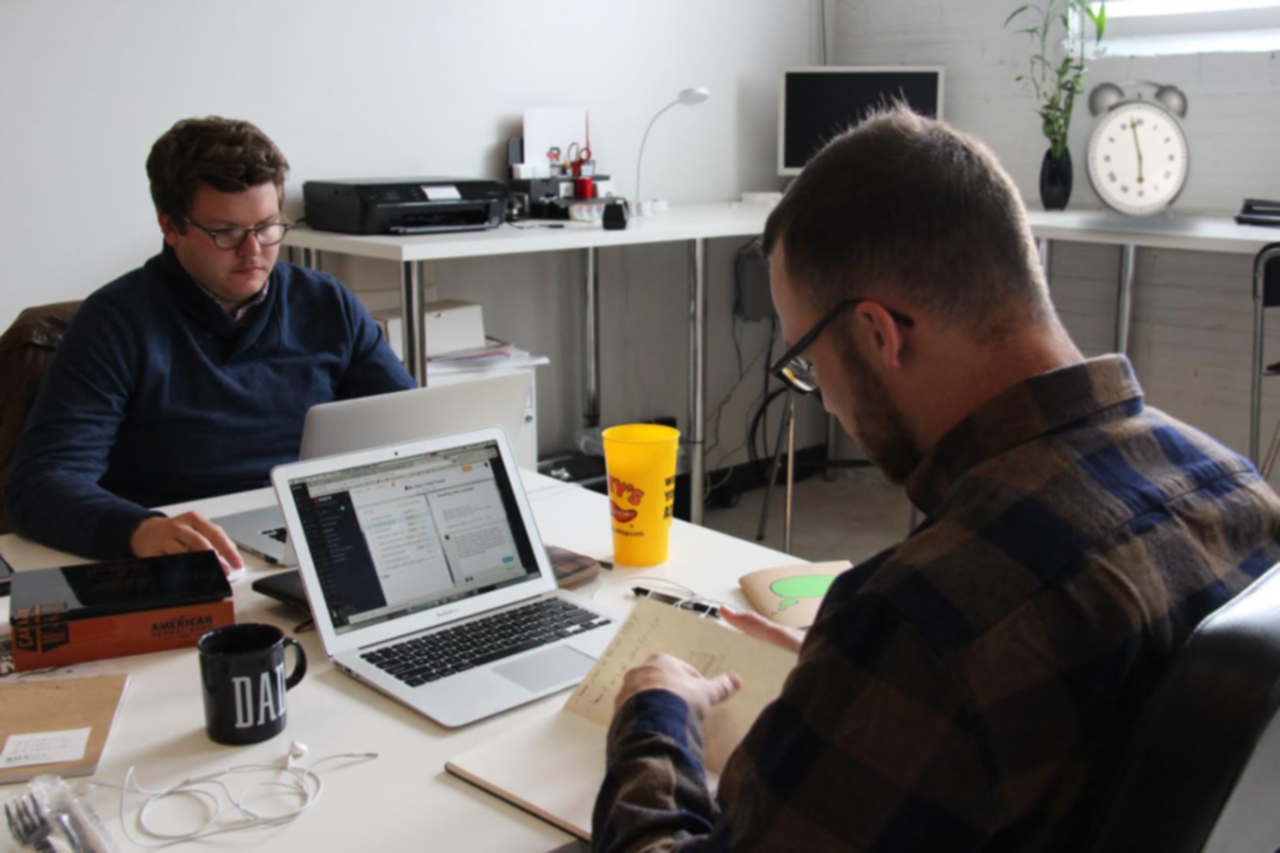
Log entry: {"hour": 5, "minute": 58}
